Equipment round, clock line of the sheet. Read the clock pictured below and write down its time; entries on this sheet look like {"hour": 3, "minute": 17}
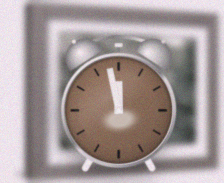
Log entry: {"hour": 11, "minute": 58}
